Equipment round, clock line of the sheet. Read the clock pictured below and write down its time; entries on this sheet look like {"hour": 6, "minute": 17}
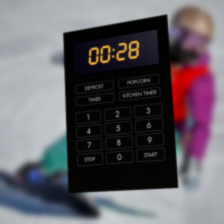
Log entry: {"hour": 0, "minute": 28}
